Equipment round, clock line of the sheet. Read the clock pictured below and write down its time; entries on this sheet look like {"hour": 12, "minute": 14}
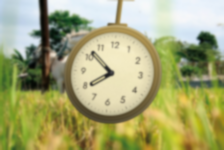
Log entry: {"hour": 7, "minute": 52}
